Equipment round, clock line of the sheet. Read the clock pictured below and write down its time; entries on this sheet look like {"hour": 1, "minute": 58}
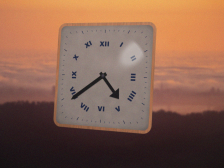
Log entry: {"hour": 4, "minute": 39}
